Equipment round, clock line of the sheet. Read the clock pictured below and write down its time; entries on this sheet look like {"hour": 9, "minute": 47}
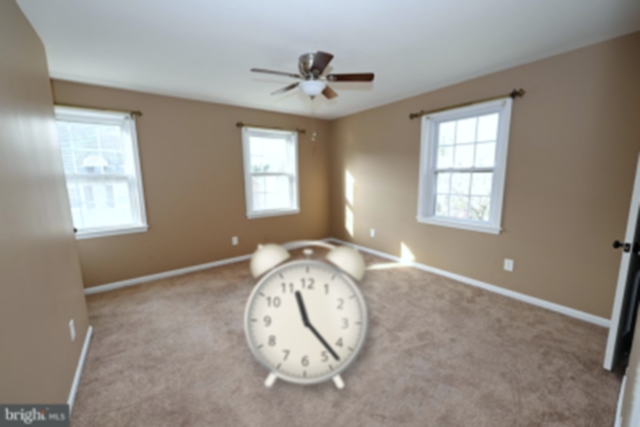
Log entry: {"hour": 11, "minute": 23}
